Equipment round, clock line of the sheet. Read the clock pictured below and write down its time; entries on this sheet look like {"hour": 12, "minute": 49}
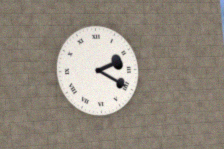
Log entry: {"hour": 2, "minute": 20}
